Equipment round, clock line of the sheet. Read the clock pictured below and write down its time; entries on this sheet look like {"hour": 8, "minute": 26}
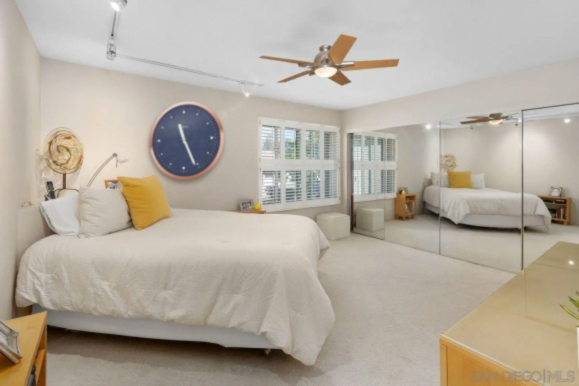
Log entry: {"hour": 11, "minute": 26}
